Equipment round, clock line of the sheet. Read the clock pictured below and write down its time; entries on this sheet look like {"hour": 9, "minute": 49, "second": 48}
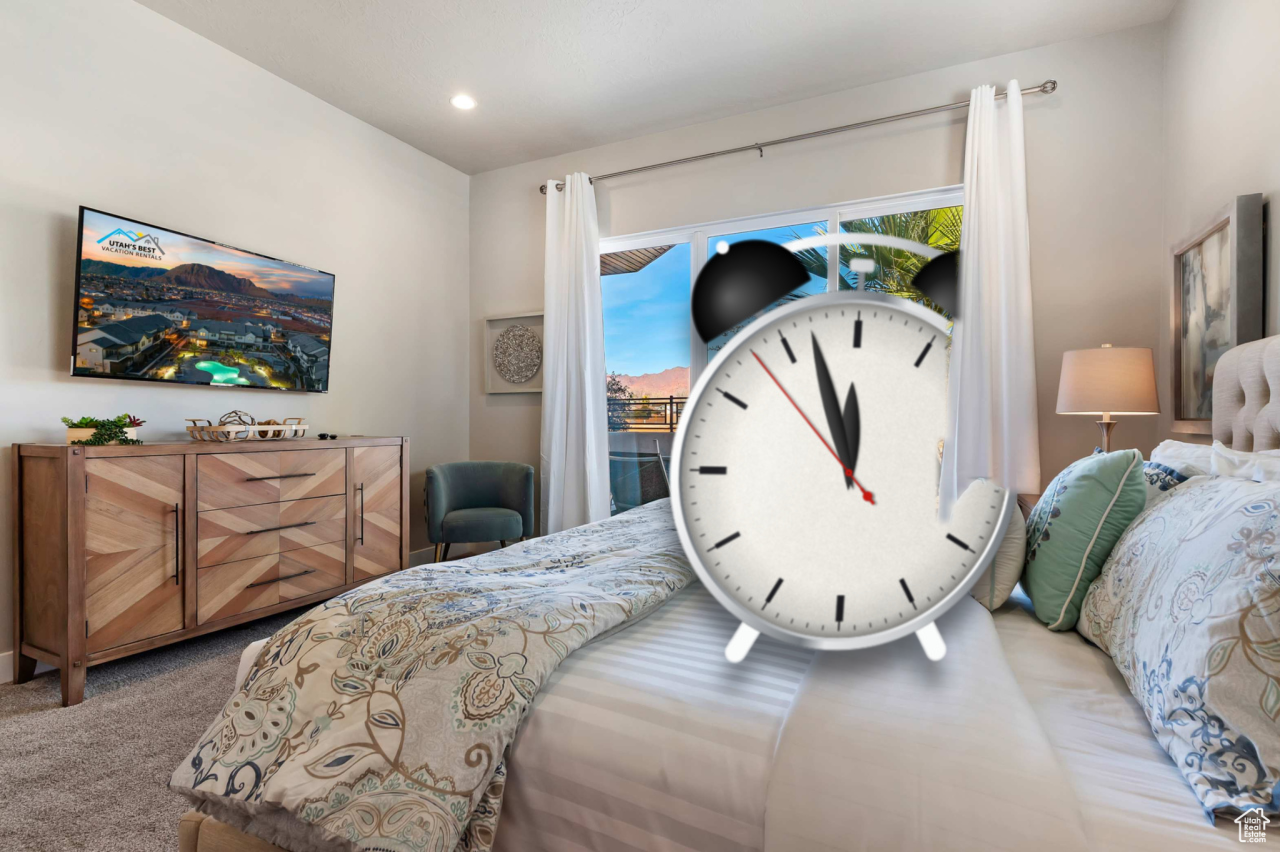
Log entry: {"hour": 11, "minute": 56, "second": 53}
